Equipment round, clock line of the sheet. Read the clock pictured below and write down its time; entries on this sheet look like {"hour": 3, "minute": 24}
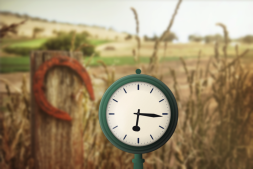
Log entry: {"hour": 6, "minute": 16}
